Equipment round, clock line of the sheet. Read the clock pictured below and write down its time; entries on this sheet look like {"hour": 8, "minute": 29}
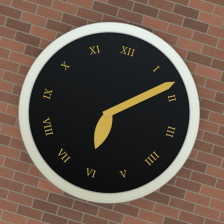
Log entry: {"hour": 6, "minute": 8}
